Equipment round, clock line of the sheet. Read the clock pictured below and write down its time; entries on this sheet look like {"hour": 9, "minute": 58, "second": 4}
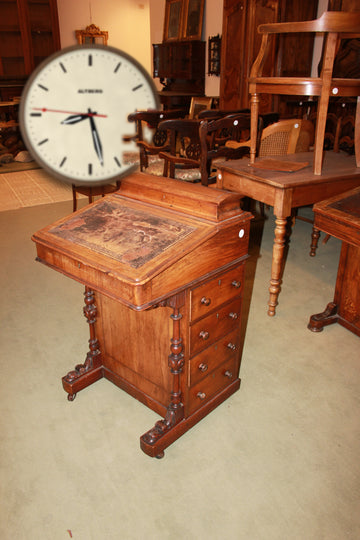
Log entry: {"hour": 8, "minute": 27, "second": 46}
